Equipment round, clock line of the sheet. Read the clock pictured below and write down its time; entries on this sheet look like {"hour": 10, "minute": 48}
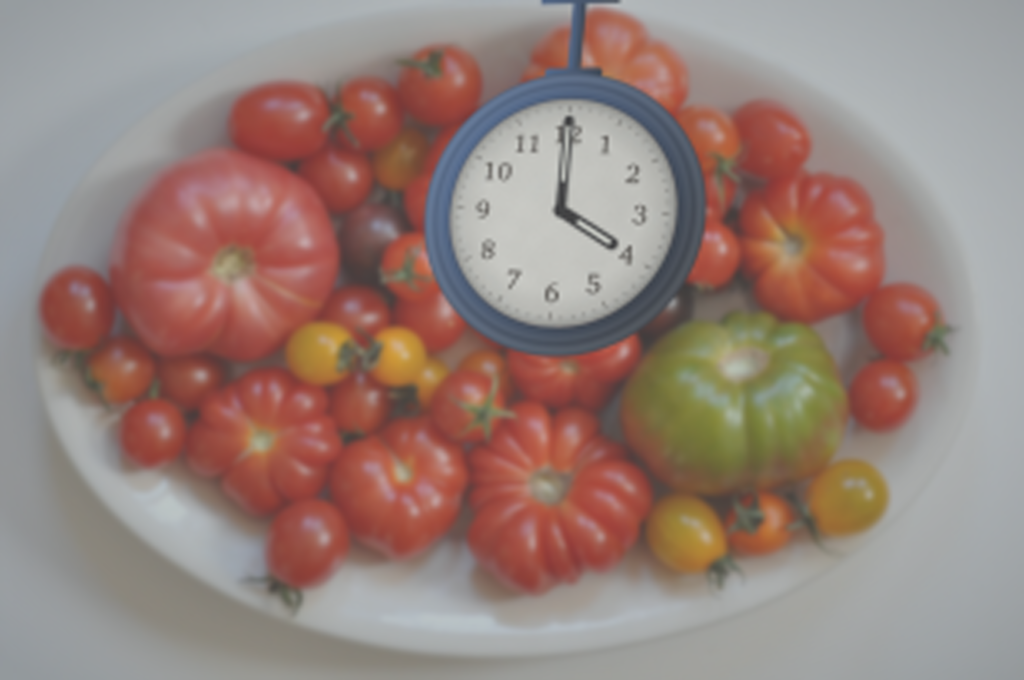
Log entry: {"hour": 4, "minute": 0}
